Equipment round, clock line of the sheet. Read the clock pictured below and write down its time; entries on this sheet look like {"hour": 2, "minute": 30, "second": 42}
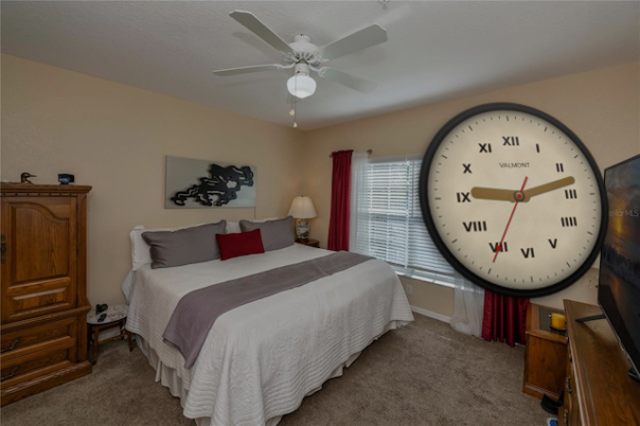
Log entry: {"hour": 9, "minute": 12, "second": 35}
